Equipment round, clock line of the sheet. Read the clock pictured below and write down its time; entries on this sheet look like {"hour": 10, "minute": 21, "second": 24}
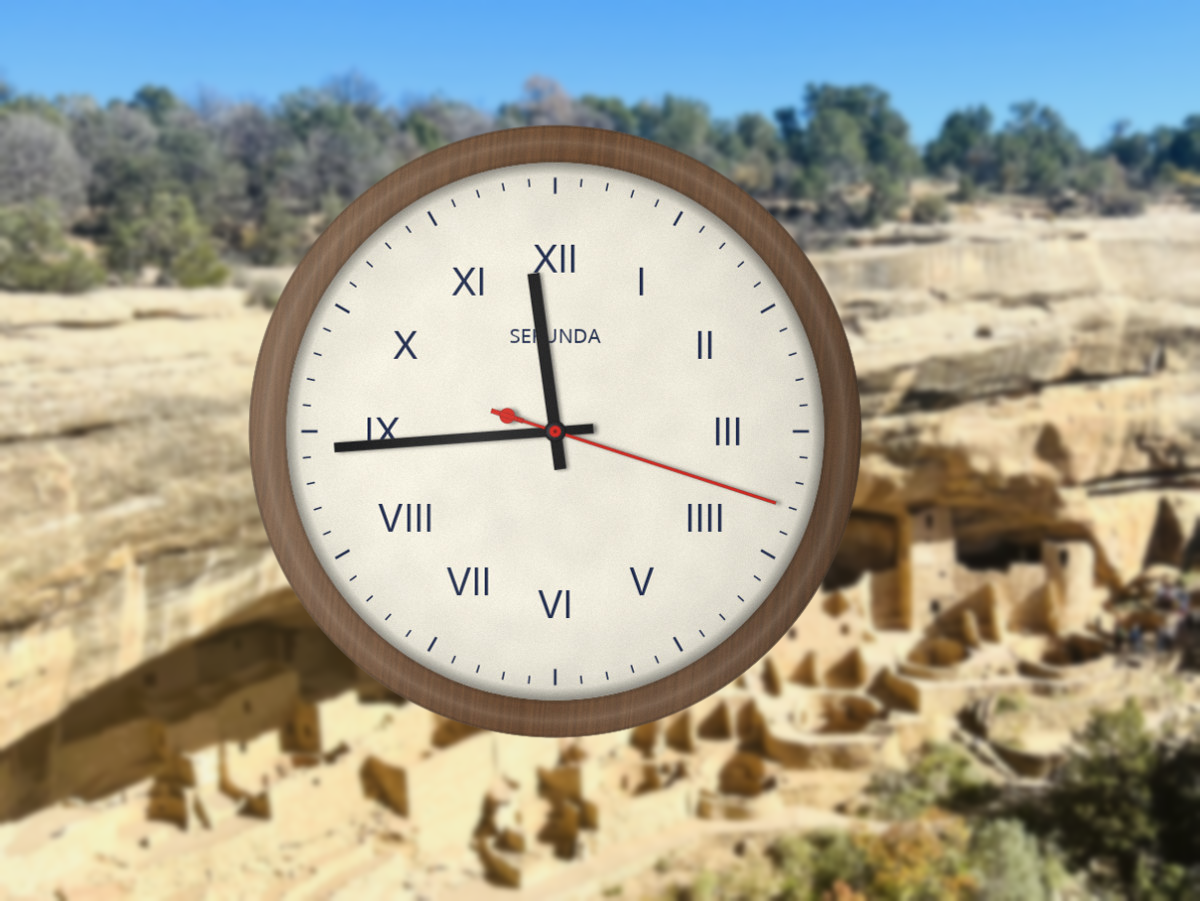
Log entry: {"hour": 11, "minute": 44, "second": 18}
